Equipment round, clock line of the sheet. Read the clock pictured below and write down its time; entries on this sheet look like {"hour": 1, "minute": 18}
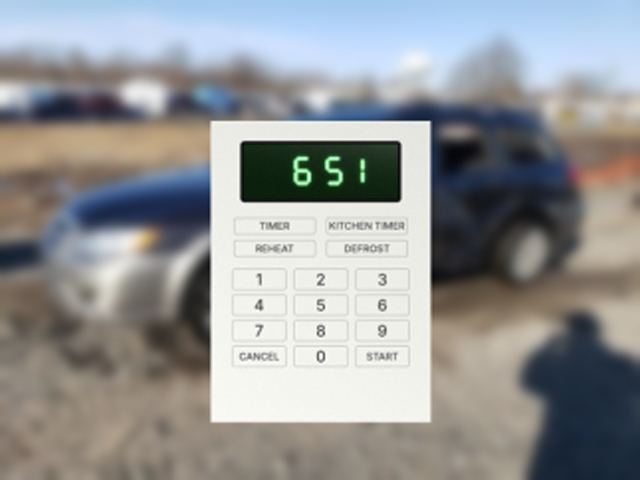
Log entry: {"hour": 6, "minute": 51}
